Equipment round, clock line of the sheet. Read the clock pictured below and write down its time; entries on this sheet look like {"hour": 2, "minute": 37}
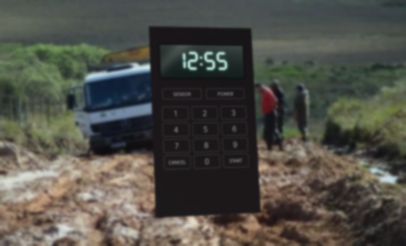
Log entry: {"hour": 12, "minute": 55}
